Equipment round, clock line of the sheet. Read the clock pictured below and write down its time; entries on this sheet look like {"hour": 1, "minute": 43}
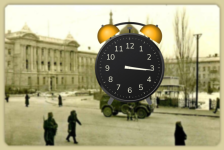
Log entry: {"hour": 3, "minute": 16}
